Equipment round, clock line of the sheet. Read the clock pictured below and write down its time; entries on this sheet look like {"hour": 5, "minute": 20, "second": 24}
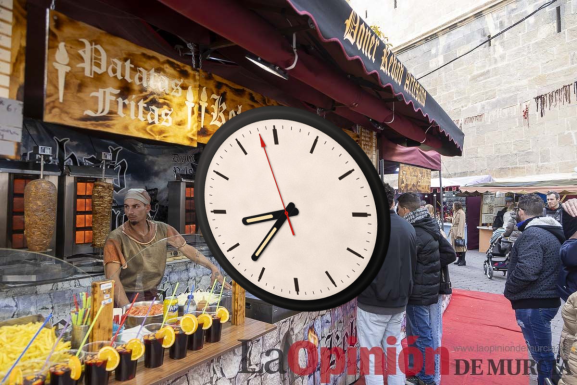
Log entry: {"hour": 8, "minute": 36, "second": 58}
